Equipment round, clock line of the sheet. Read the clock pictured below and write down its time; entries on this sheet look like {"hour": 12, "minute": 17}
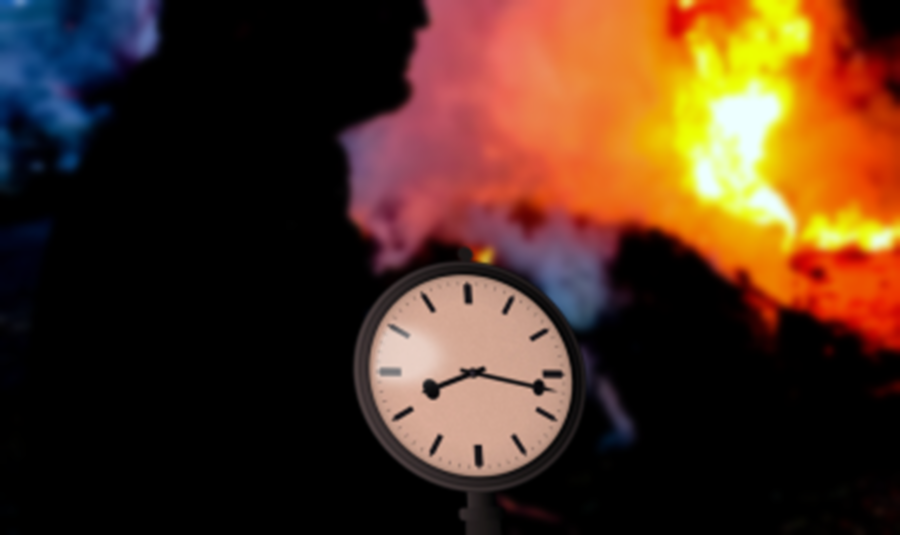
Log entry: {"hour": 8, "minute": 17}
